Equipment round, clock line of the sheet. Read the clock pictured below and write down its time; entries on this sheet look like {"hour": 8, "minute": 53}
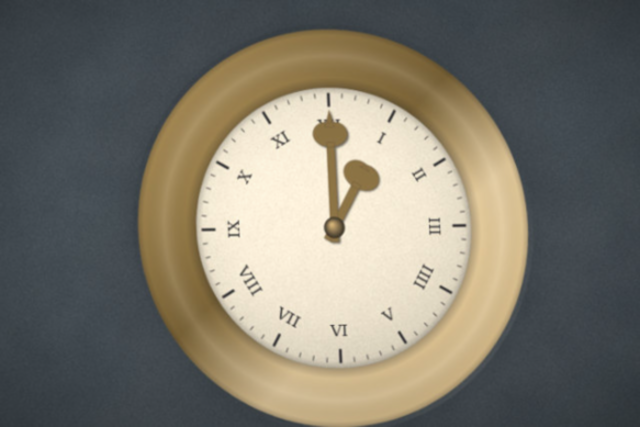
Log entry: {"hour": 1, "minute": 0}
